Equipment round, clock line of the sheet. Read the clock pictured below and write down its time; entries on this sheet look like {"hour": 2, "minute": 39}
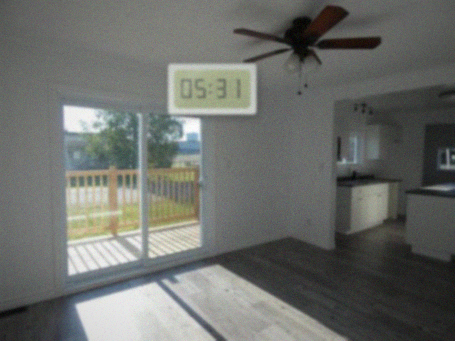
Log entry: {"hour": 5, "minute": 31}
